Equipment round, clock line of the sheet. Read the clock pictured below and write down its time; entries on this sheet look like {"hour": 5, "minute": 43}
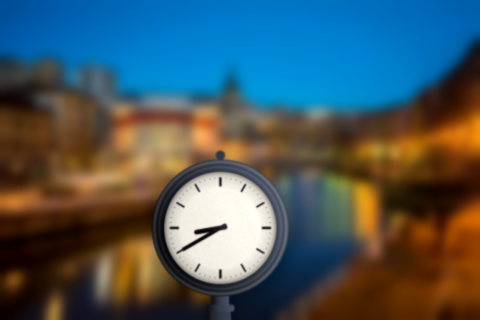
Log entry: {"hour": 8, "minute": 40}
